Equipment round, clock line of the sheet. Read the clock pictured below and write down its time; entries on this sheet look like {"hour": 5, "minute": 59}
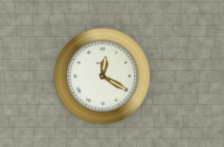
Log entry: {"hour": 12, "minute": 20}
